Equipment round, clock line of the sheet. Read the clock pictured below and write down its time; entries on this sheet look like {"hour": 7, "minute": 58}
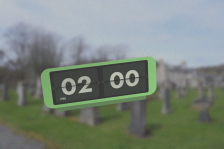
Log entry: {"hour": 2, "minute": 0}
